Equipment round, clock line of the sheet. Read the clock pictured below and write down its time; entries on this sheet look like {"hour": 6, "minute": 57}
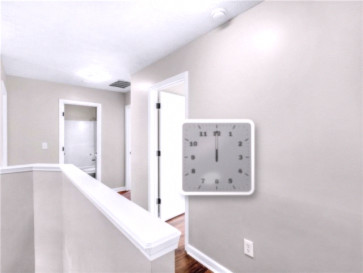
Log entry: {"hour": 12, "minute": 0}
